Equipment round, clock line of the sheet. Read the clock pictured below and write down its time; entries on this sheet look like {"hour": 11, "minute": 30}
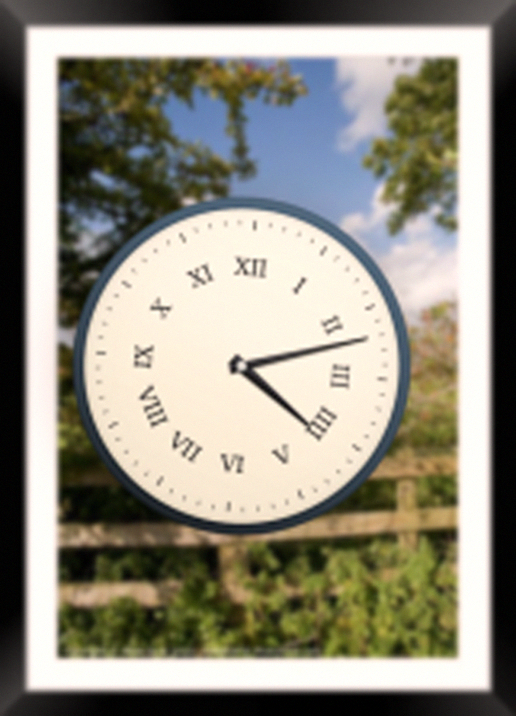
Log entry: {"hour": 4, "minute": 12}
